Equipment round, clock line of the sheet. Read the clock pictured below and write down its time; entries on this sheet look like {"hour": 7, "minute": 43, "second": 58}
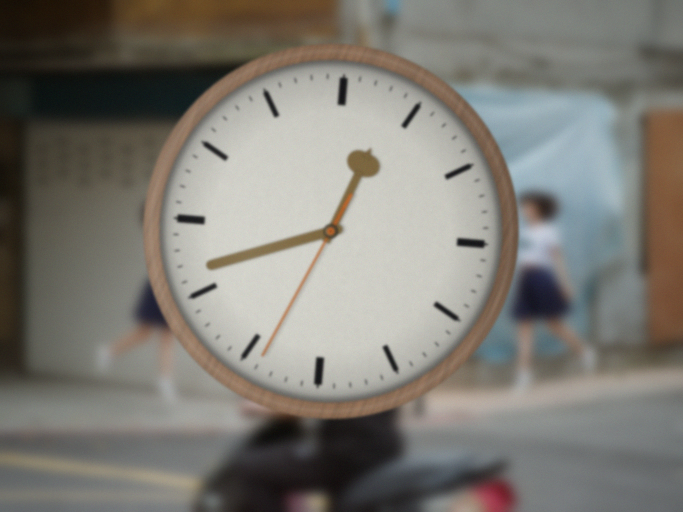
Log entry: {"hour": 12, "minute": 41, "second": 34}
